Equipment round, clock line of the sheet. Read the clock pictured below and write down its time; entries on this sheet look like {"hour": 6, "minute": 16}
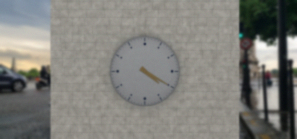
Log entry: {"hour": 4, "minute": 20}
